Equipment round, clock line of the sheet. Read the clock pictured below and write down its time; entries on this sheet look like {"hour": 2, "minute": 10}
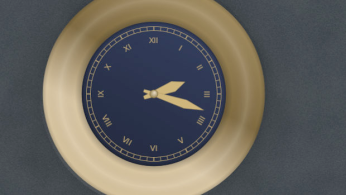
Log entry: {"hour": 2, "minute": 18}
